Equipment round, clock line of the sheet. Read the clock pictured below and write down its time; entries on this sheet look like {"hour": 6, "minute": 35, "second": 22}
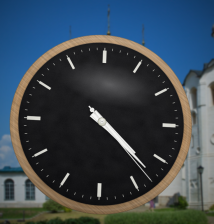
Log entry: {"hour": 4, "minute": 22, "second": 23}
